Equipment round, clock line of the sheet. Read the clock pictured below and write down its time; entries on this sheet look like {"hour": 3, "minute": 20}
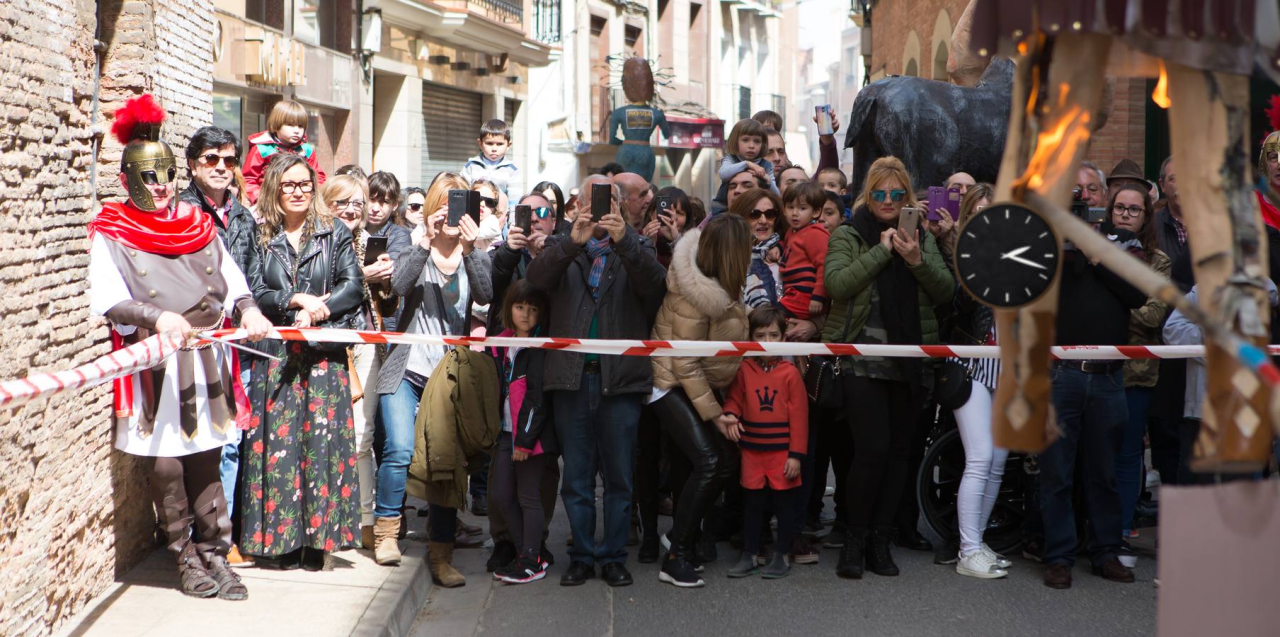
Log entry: {"hour": 2, "minute": 18}
